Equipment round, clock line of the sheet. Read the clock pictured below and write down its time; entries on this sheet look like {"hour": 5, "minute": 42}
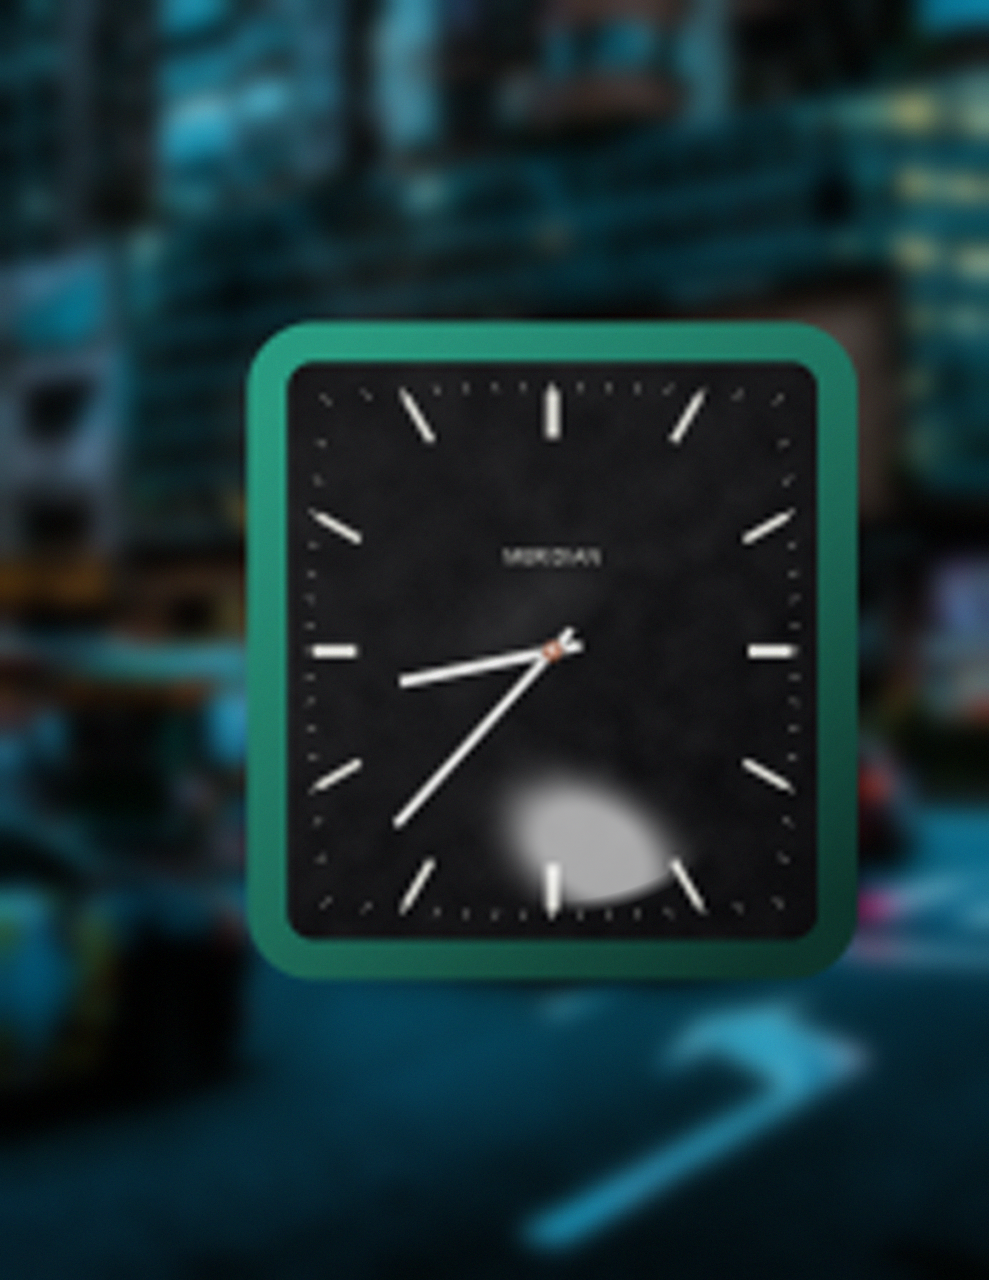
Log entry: {"hour": 8, "minute": 37}
